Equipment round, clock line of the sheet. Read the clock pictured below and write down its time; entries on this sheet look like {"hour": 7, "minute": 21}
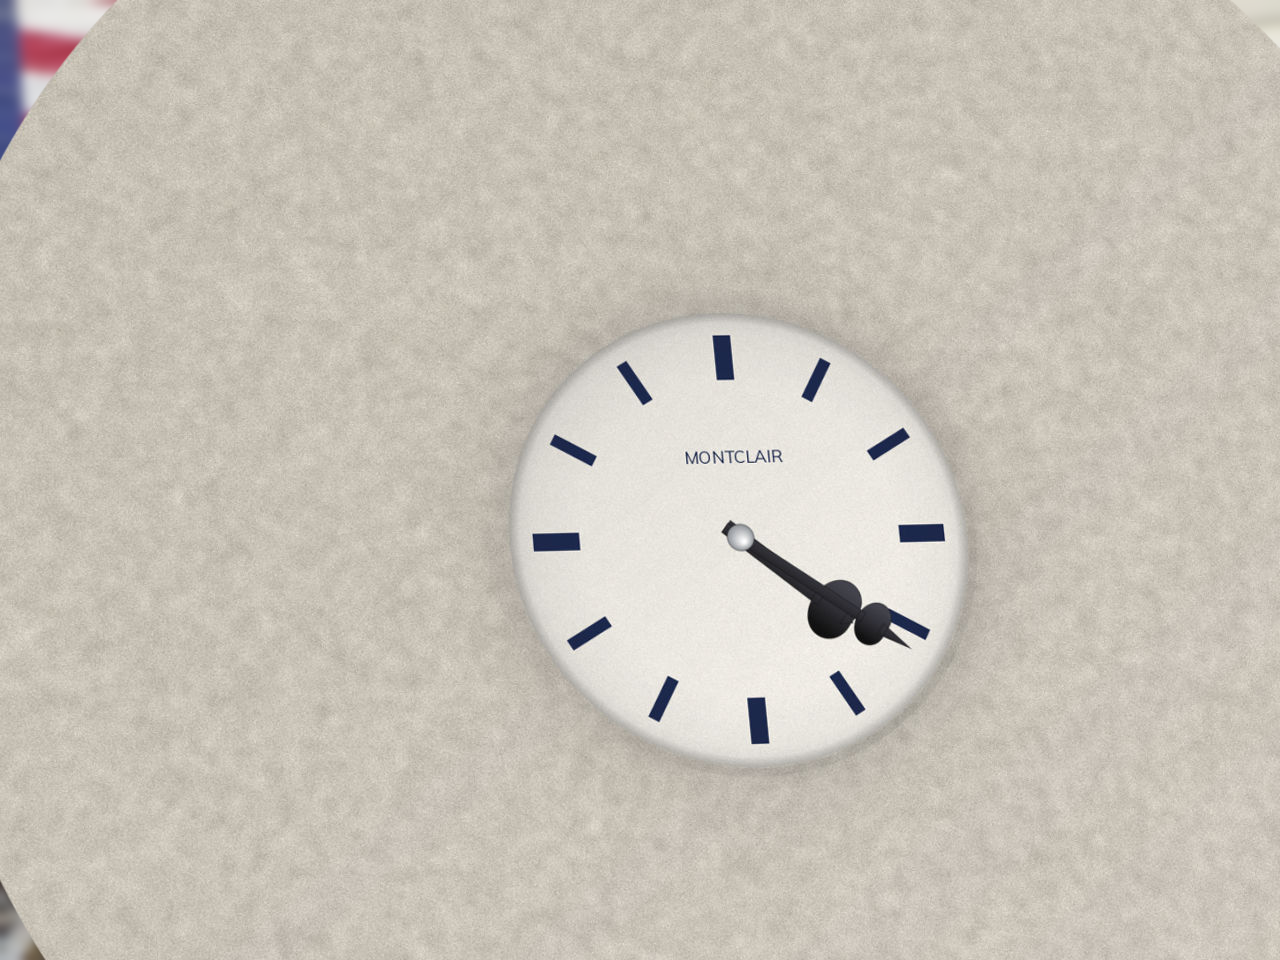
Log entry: {"hour": 4, "minute": 21}
